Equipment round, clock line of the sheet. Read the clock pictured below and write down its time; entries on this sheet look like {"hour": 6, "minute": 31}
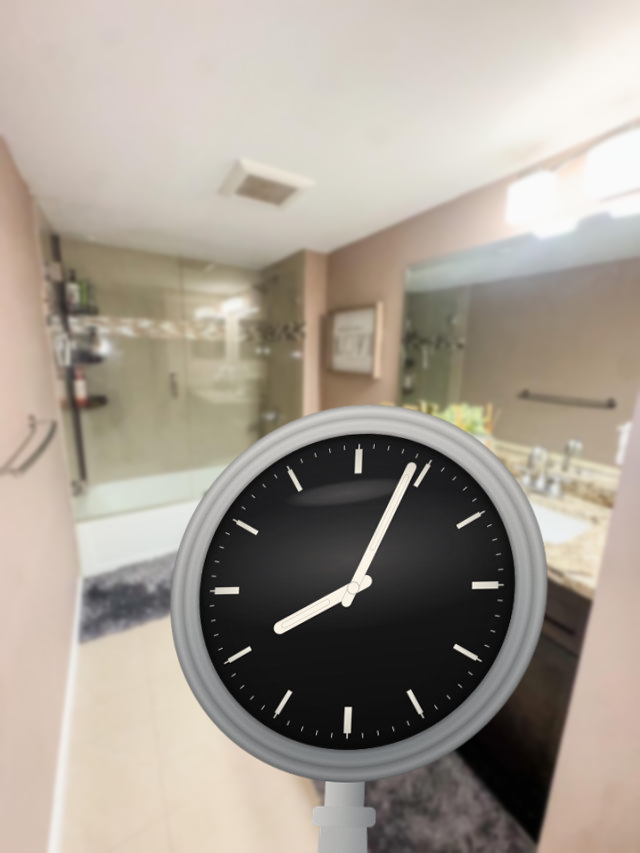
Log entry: {"hour": 8, "minute": 4}
